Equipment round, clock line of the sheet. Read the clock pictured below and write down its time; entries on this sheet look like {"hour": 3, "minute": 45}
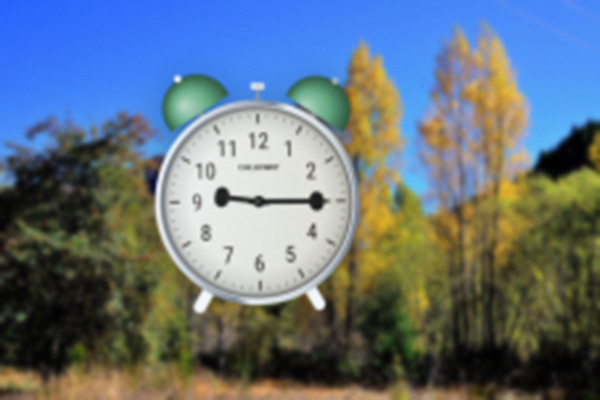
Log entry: {"hour": 9, "minute": 15}
